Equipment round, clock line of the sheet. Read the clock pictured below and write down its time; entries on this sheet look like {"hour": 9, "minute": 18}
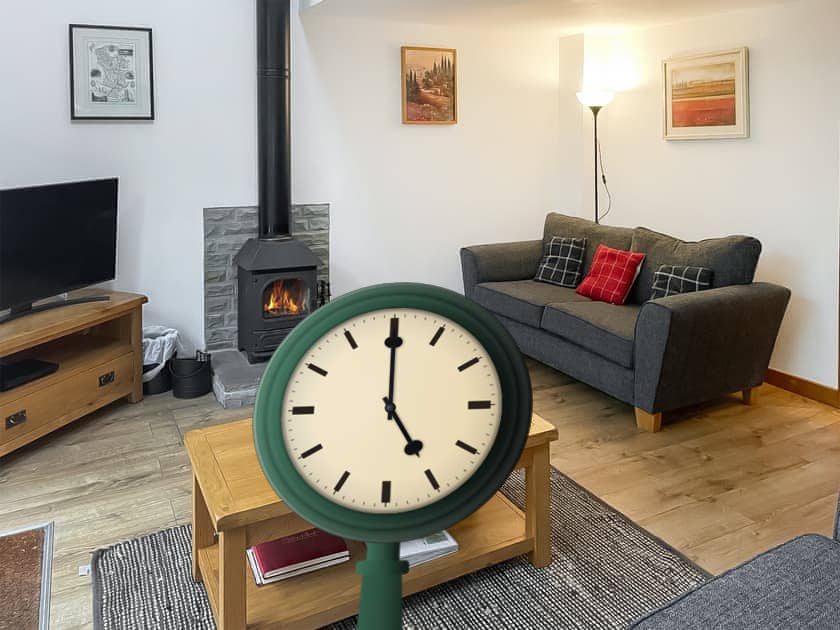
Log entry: {"hour": 5, "minute": 0}
